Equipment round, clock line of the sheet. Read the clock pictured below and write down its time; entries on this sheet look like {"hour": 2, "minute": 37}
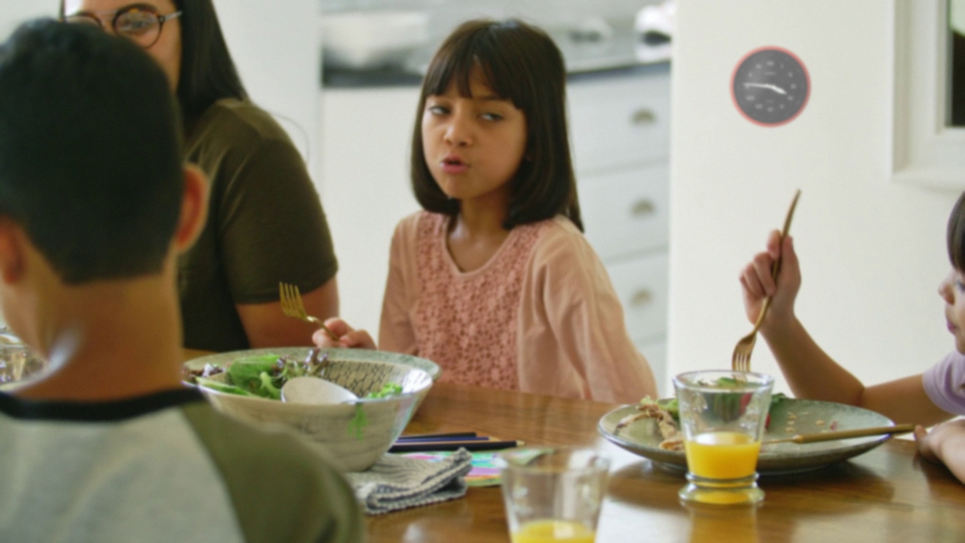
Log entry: {"hour": 3, "minute": 46}
